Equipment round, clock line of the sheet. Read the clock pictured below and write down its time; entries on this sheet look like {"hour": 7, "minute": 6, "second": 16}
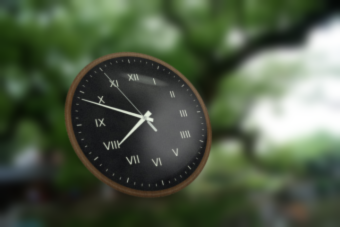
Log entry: {"hour": 7, "minute": 48, "second": 55}
